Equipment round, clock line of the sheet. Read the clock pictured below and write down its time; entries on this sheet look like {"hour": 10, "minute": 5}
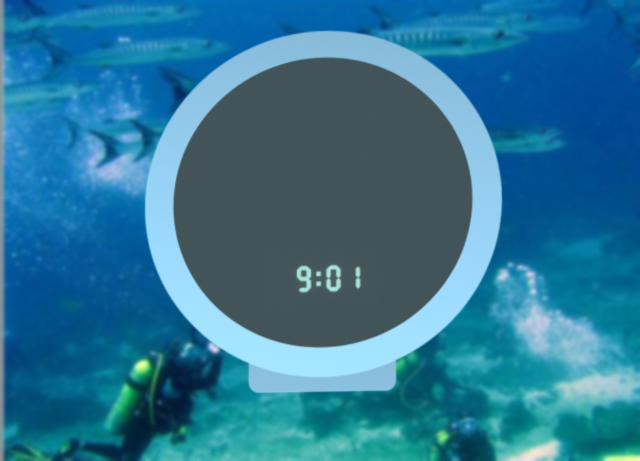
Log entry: {"hour": 9, "minute": 1}
